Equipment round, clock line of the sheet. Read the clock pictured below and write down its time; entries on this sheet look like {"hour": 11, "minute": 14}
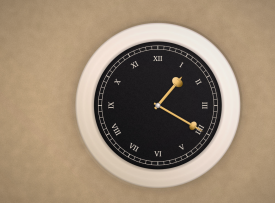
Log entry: {"hour": 1, "minute": 20}
